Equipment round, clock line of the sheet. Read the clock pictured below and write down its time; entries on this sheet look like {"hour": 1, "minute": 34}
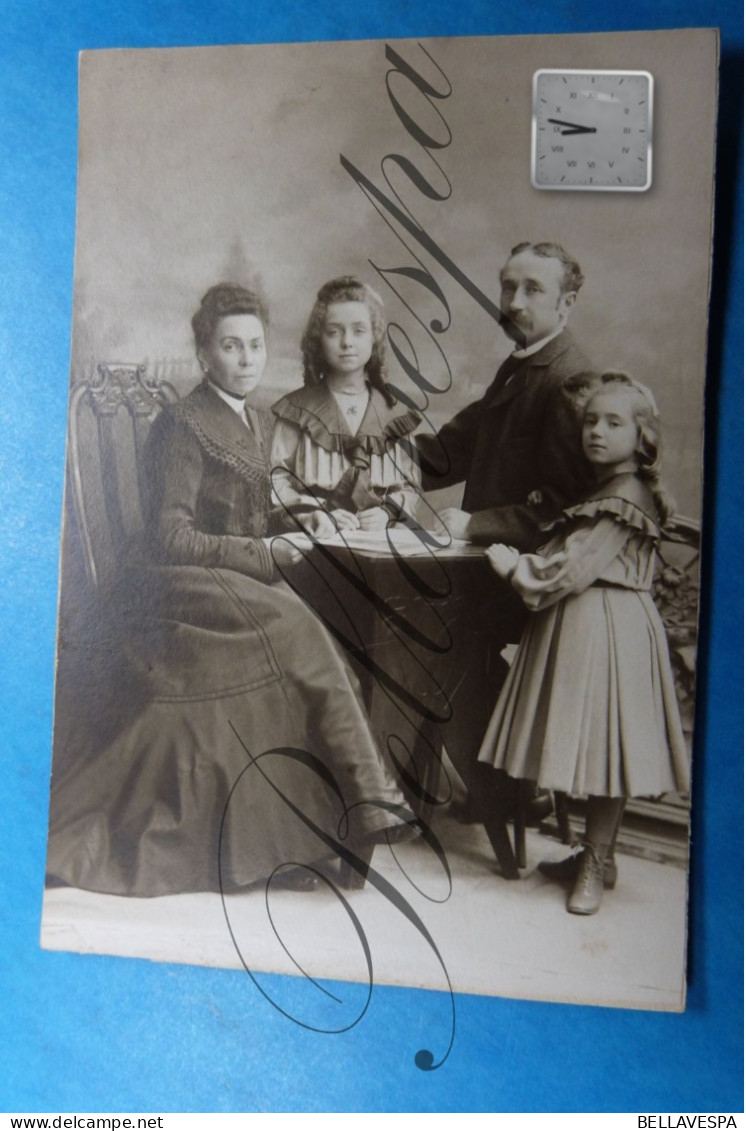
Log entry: {"hour": 8, "minute": 47}
